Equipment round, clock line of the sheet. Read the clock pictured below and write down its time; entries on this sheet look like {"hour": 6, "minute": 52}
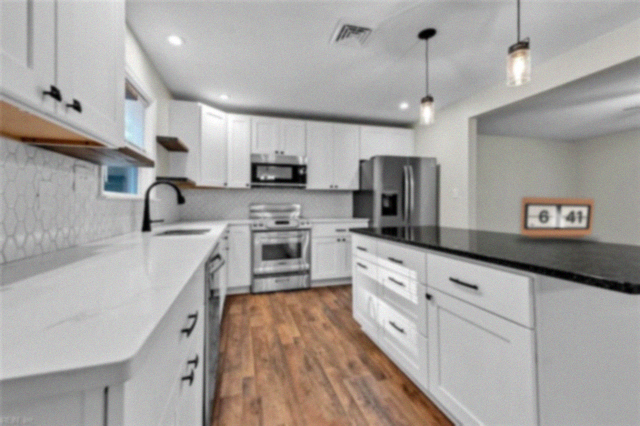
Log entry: {"hour": 6, "minute": 41}
